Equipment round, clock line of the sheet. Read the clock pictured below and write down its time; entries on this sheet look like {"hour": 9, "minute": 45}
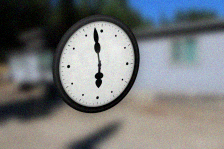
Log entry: {"hour": 5, "minute": 58}
